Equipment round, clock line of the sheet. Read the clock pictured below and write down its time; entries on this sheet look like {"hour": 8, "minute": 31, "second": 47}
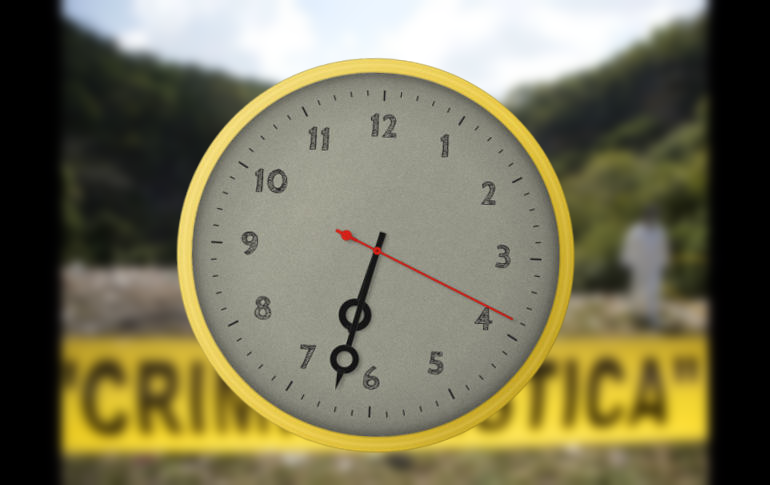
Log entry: {"hour": 6, "minute": 32, "second": 19}
